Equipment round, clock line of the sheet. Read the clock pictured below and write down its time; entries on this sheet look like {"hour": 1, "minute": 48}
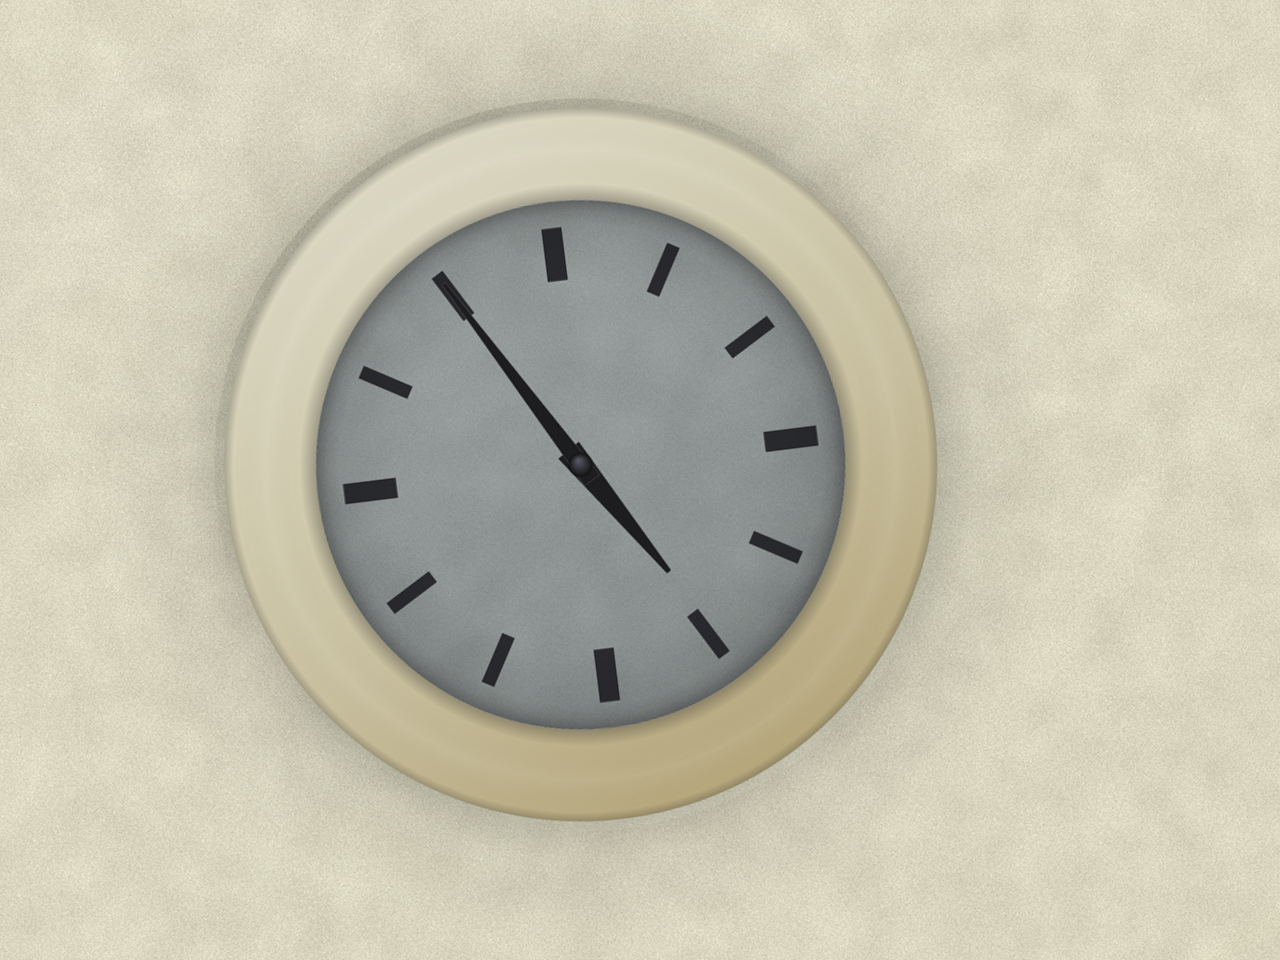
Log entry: {"hour": 4, "minute": 55}
